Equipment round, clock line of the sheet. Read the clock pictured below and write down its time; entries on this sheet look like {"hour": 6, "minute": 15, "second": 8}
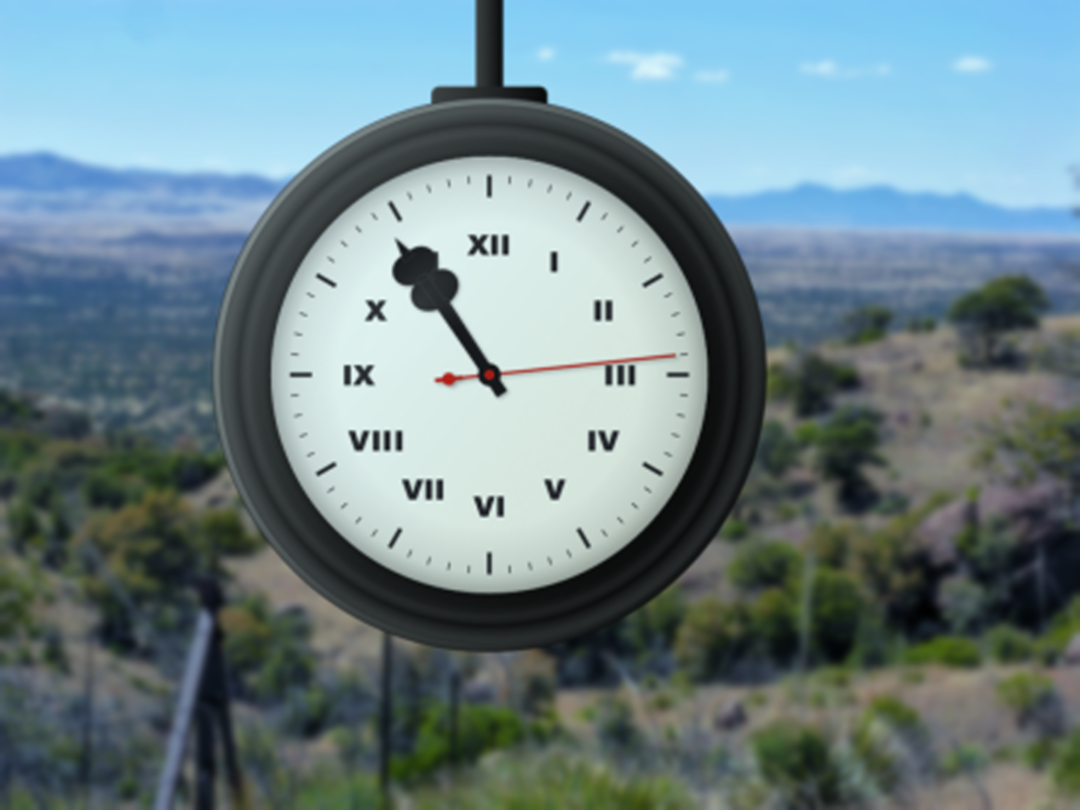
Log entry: {"hour": 10, "minute": 54, "second": 14}
